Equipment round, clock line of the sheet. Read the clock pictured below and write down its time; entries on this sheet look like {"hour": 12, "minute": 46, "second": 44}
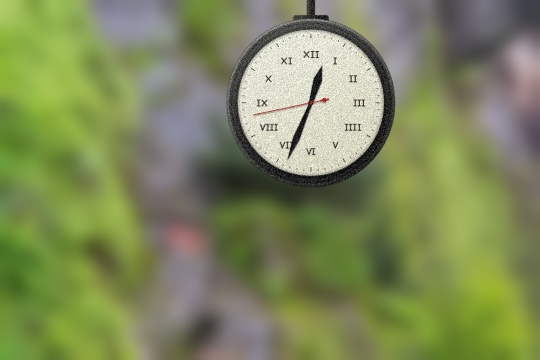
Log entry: {"hour": 12, "minute": 33, "second": 43}
